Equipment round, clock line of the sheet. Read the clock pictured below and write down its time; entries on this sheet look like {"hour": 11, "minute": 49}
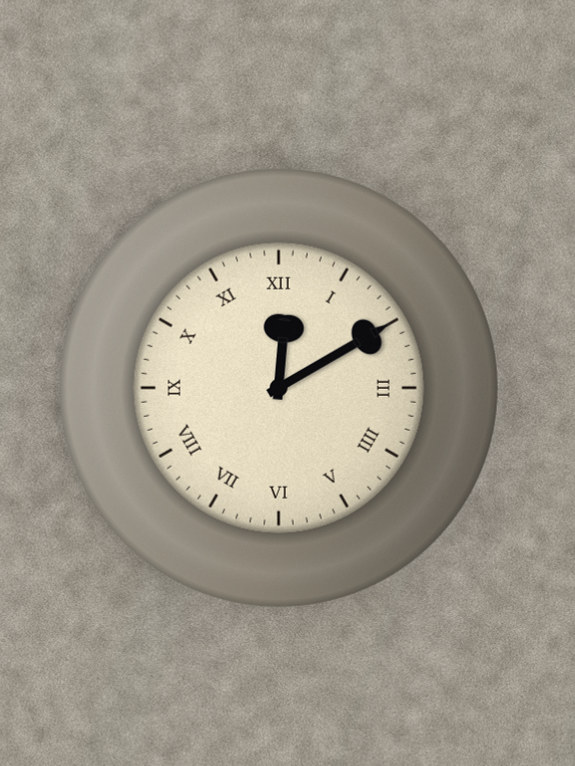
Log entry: {"hour": 12, "minute": 10}
